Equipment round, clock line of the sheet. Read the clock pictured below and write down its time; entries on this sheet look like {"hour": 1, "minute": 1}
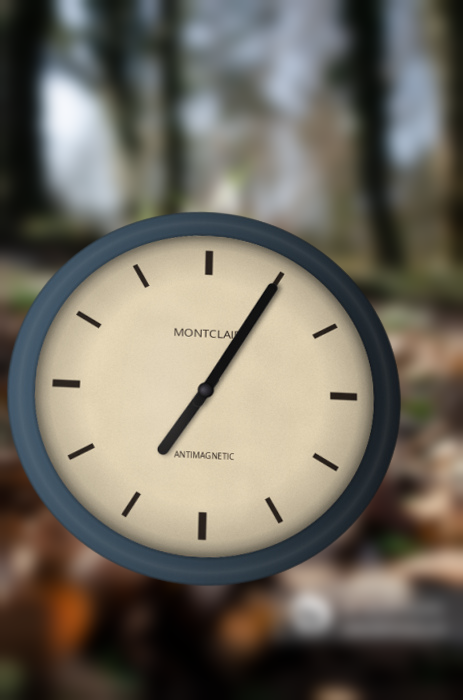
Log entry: {"hour": 7, "minute": 5}
